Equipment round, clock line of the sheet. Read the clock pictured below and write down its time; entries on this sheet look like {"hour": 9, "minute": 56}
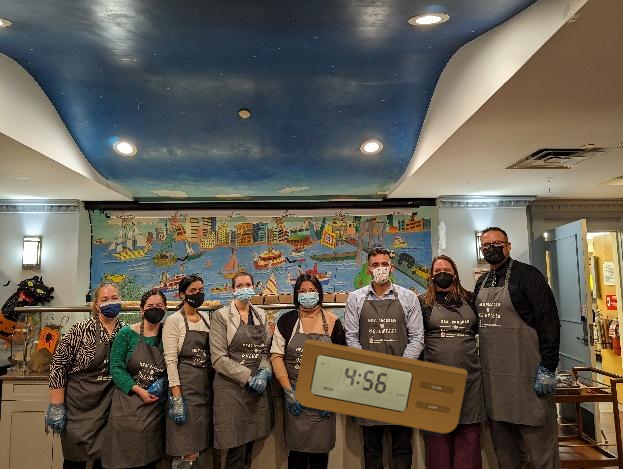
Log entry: {"hour": 4, "minute": 56}
